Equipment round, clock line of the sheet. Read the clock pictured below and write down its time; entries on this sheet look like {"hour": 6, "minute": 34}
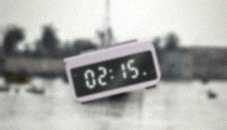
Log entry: {"hour": 2, "minute": 15}
